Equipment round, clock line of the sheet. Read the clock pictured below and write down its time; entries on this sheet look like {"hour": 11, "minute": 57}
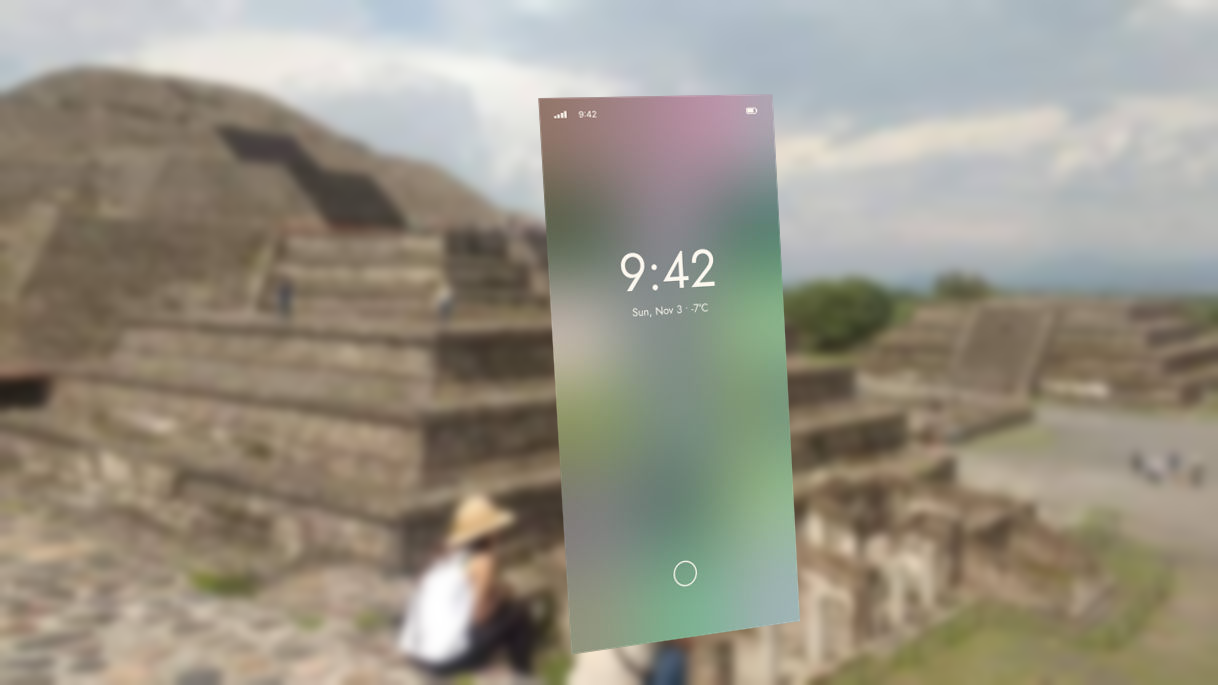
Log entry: {"hour": 9, "minute": 42}
